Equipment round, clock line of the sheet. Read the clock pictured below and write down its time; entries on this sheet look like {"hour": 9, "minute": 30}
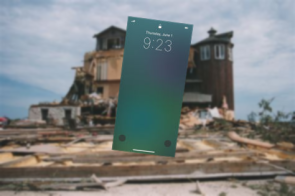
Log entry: {"hour": 9, "minute": 23}
